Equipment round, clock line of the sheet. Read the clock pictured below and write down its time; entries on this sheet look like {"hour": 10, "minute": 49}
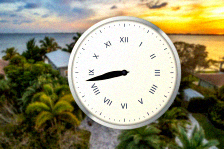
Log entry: {"hour": 8, "minute": 43}
